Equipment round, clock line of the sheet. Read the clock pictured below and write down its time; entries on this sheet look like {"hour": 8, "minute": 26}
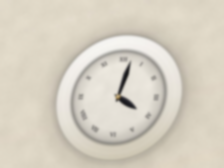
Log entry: {"hour": 4, "minute": 2}
